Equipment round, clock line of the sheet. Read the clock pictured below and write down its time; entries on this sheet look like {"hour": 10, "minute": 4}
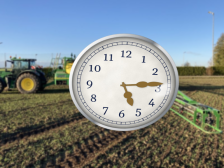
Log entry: {"hour": 5, "minute": 14}
